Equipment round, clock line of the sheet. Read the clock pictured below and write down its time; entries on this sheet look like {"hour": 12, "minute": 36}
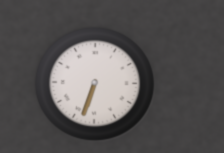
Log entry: {"hour": 6, "minute": 33}
